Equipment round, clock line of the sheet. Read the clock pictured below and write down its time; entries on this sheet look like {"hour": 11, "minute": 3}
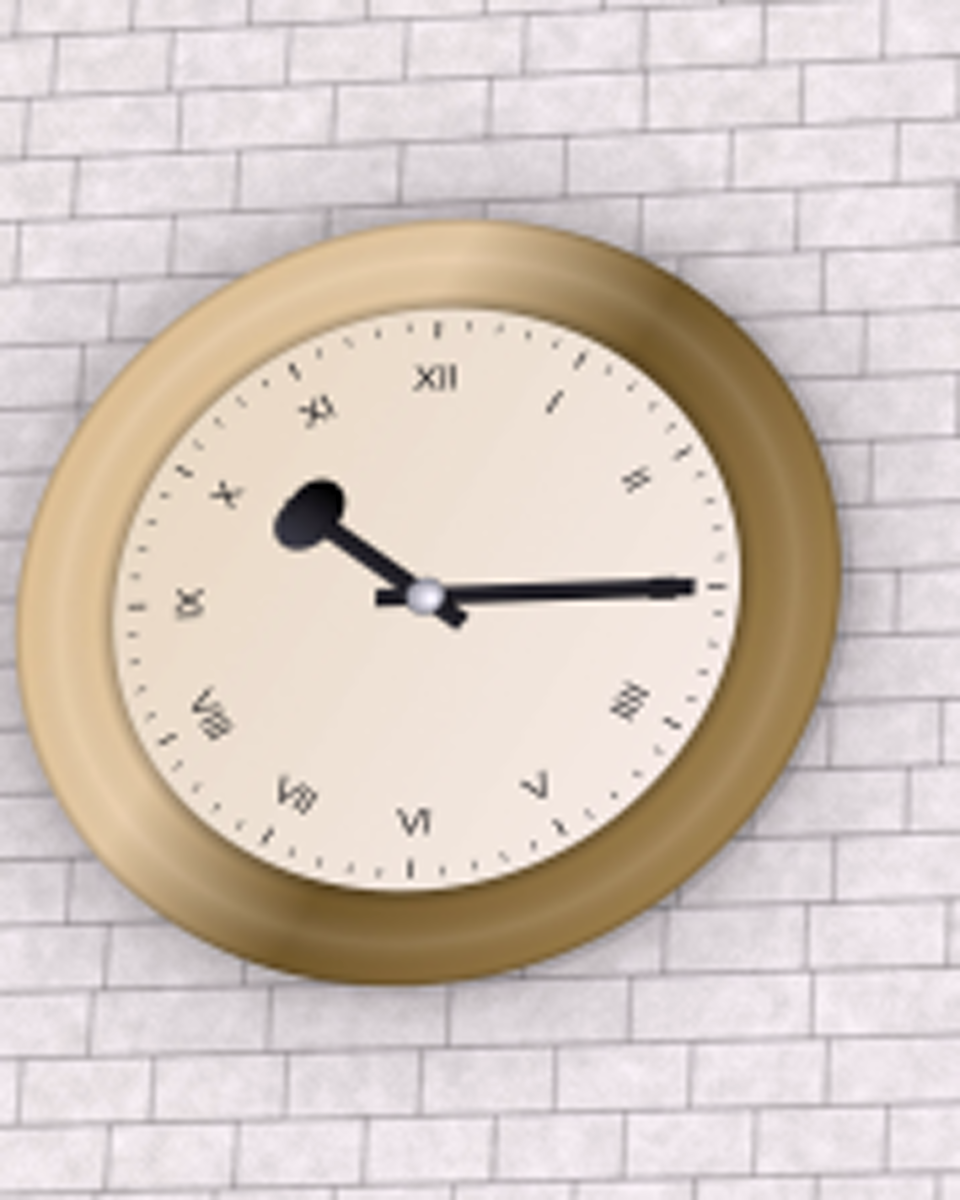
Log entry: {"hour": 10, "minute": 15}
